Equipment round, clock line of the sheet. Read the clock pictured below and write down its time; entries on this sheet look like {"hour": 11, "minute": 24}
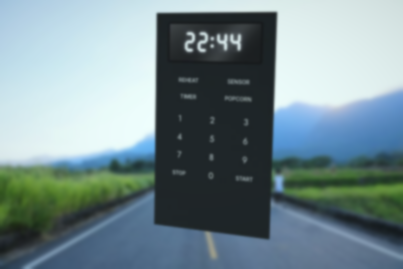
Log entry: {"hour": 22, "minute": 44}
